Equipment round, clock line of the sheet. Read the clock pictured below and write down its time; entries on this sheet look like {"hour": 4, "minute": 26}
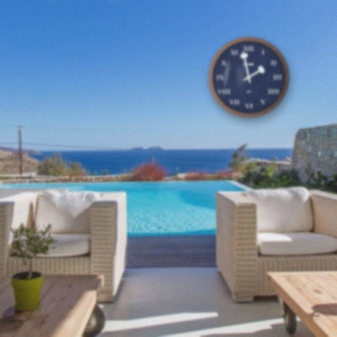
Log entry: {"hour": 1, "minute": 58}
